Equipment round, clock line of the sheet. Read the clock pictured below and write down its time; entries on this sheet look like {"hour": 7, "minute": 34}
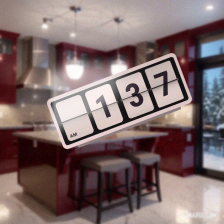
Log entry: {"hour": 1, "minute": 37}
